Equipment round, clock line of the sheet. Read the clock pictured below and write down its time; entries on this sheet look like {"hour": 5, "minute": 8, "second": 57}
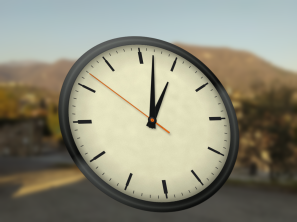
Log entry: {"hour": 1, "minute": 1, "second": 52}
